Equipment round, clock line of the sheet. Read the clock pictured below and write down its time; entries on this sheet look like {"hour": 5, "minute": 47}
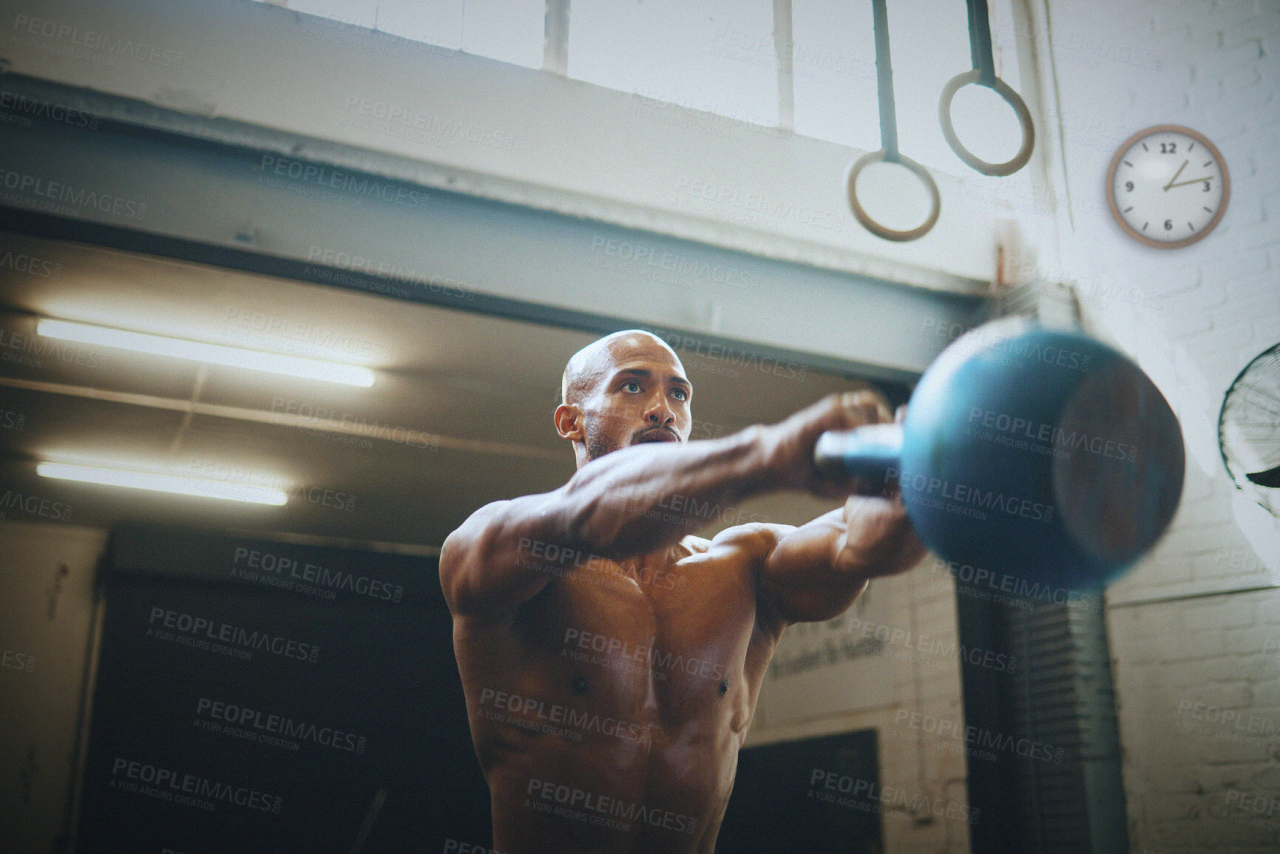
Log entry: {"hour": 1, "minute": 13}
